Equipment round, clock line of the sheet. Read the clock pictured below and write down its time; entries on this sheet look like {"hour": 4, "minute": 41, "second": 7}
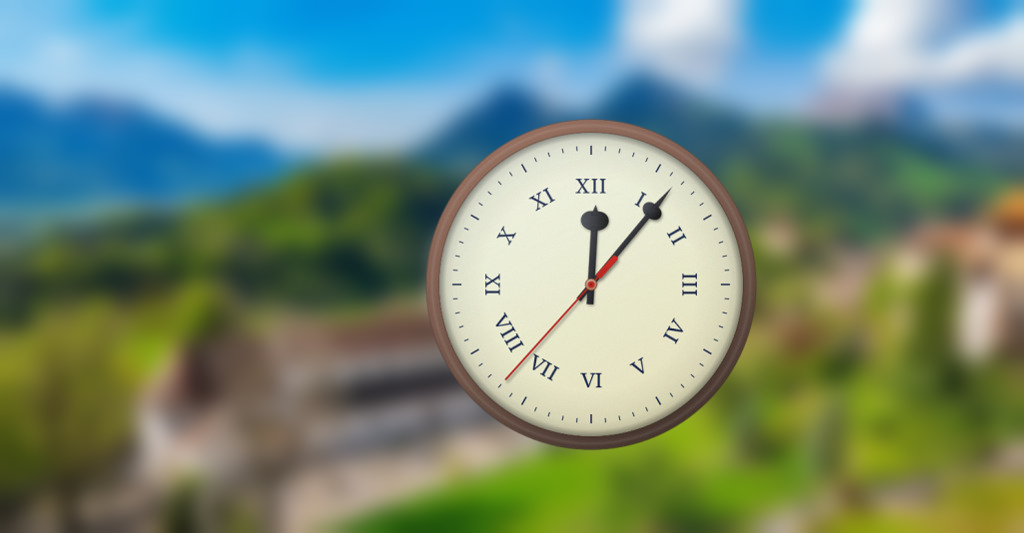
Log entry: {"hour": 12, "minute": 6, "second": 37}
